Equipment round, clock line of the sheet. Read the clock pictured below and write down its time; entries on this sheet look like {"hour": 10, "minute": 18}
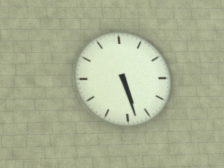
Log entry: {"hour": 5, "minute": 28}
